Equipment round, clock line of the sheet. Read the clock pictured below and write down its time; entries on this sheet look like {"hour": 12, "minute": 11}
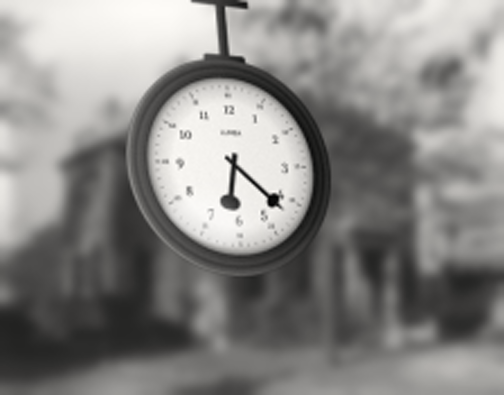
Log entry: {"hour": 6, "minute": 22}
